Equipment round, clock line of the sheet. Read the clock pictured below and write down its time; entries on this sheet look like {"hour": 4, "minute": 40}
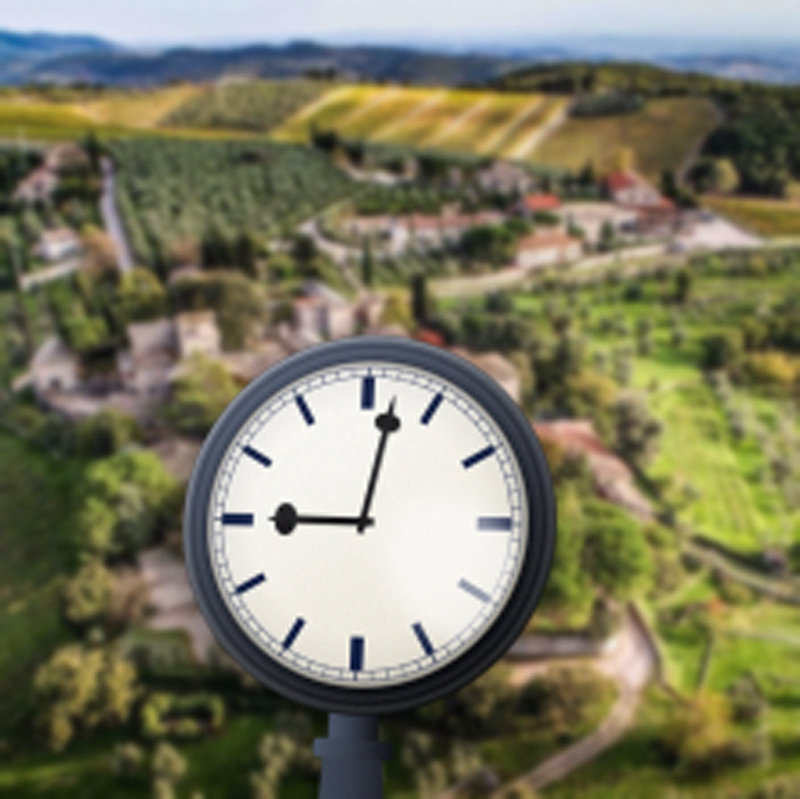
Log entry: {"hour": 9, "minute": 2}
